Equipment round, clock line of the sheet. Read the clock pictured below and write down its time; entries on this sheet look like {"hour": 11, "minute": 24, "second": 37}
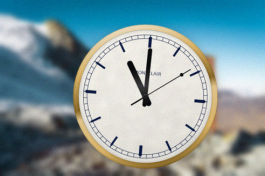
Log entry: {"hour": 11, "minute": 0, "second": 9}
